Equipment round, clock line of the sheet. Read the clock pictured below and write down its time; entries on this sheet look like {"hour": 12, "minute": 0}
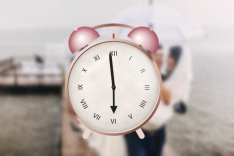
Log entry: {"hour": 5, "minute": 59}
